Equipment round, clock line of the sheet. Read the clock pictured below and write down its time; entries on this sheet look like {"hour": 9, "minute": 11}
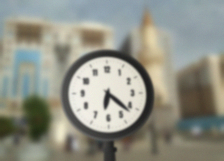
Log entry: {"hour": 6, "minute": 22}
